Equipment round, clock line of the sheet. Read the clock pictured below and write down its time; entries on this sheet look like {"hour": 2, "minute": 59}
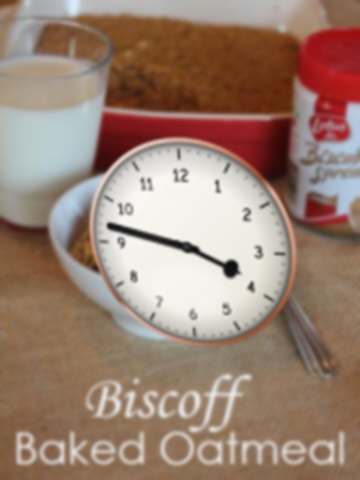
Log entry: {"hour": 3, "minute": 47}
